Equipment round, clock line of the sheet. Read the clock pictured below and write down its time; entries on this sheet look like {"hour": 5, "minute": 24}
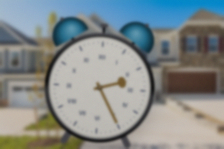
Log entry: {"hour": 2, "minute": 25}
